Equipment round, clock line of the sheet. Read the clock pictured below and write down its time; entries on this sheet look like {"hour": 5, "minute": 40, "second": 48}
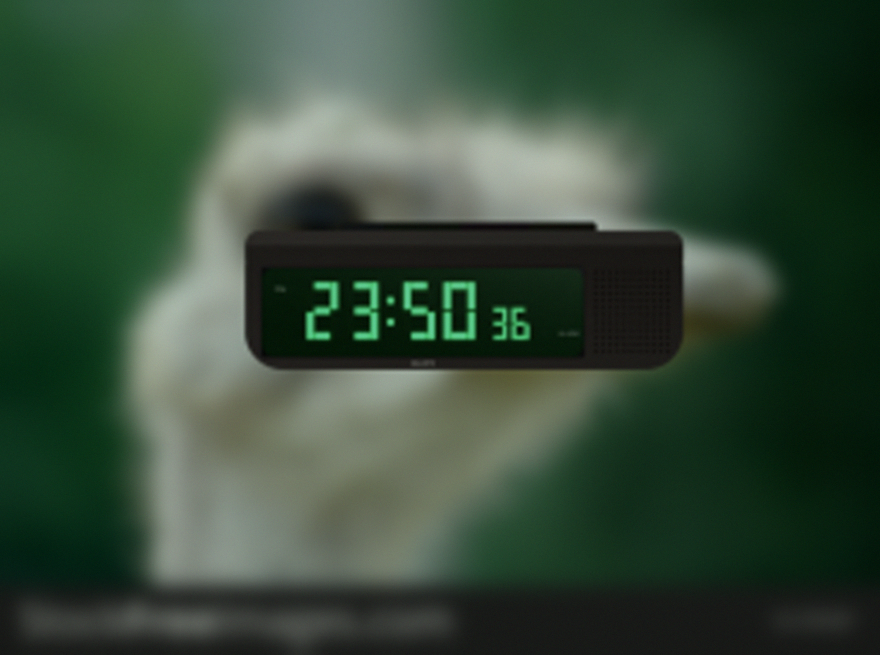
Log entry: {"hour": 23, "minute": 50, "second": 36}
